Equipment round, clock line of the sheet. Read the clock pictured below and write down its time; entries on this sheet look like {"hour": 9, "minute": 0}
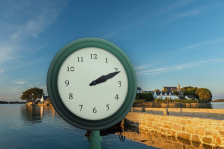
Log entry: {"hour": 2, "minute": 11}
